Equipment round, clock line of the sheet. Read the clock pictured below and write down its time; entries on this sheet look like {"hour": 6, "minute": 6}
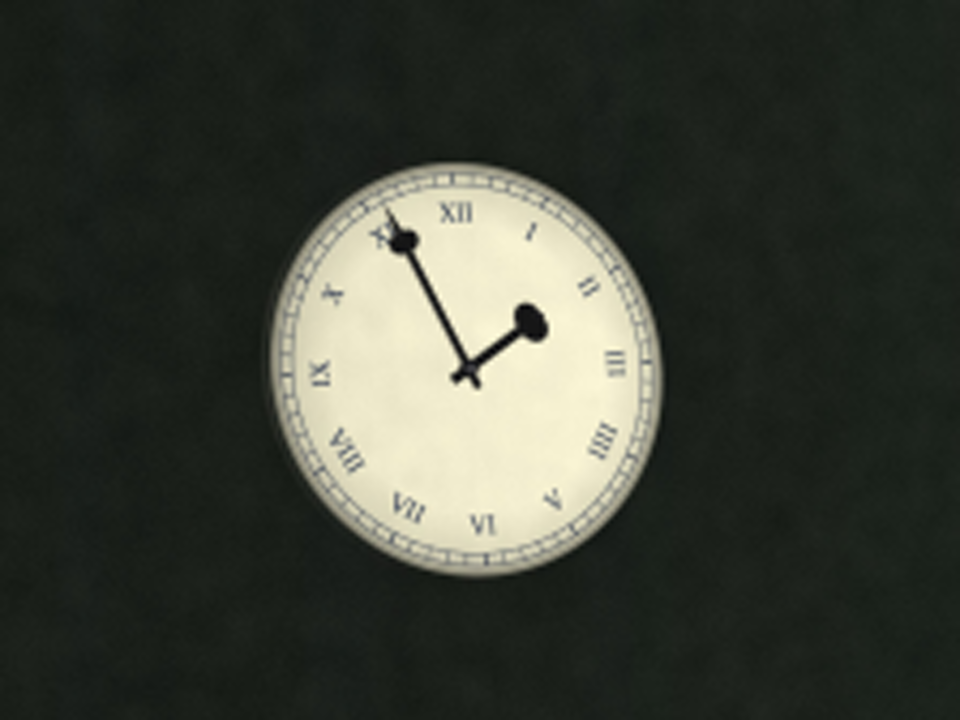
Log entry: {"hour": 1, "minute": 56}
